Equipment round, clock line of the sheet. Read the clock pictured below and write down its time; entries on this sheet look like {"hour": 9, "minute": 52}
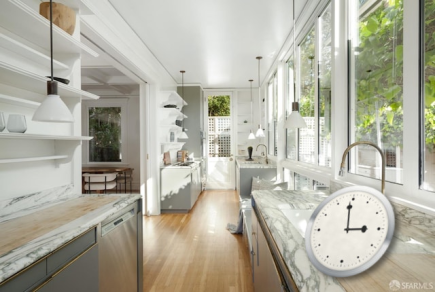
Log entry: {"hour": 2, "minute": 59}
